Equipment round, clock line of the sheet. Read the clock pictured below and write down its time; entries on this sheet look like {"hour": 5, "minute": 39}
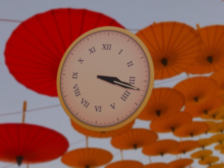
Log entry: {"hour": 3, "minute": 17}
